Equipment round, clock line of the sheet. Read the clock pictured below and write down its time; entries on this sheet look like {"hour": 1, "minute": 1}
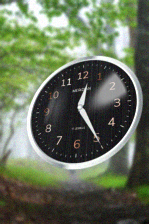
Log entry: {"hour": 12, "minute": 25}
